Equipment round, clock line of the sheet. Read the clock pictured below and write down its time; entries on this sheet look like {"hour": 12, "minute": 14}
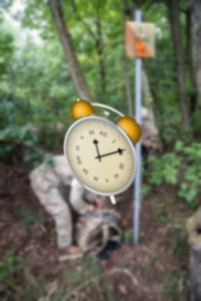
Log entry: {"hour": 11, "minute": 9}
